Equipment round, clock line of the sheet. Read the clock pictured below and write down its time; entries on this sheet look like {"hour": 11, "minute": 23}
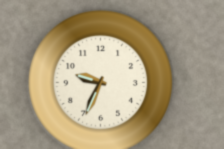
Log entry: {"hour": 9, "minute": 34}
